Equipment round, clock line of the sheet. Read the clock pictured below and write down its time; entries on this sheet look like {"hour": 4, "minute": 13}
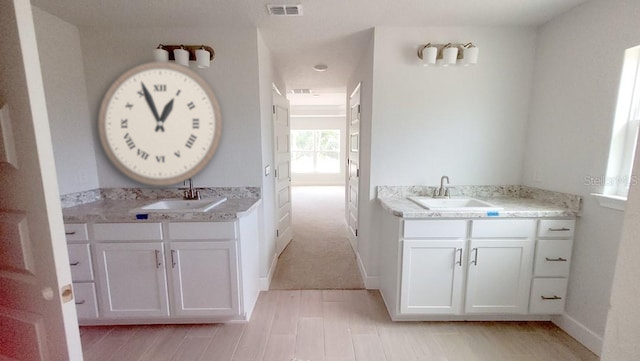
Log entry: {"hour": 12, "minute": 56}
